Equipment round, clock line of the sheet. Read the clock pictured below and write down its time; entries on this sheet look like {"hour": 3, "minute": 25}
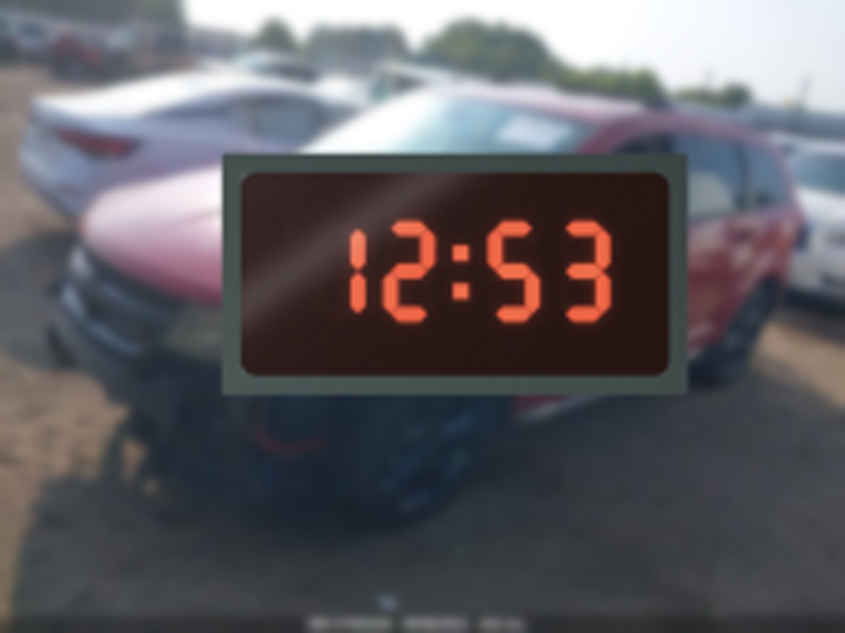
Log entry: {"hour": 12, "minute": 53}
